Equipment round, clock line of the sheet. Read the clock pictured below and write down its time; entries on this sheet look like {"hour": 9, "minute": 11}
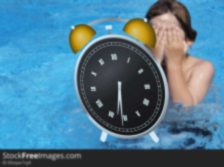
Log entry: {"hour": 6, "minute": 31}
